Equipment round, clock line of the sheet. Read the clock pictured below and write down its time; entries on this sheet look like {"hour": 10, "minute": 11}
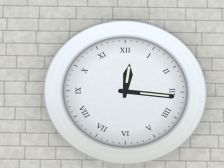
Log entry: {"hour": 12, "minute": 16}
